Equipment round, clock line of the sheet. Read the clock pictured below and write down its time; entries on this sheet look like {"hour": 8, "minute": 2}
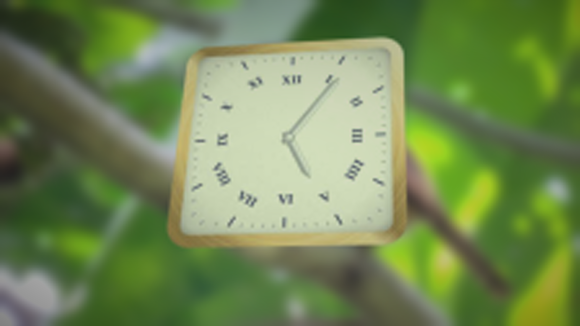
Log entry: {"hour": 5, "minute": 6}
